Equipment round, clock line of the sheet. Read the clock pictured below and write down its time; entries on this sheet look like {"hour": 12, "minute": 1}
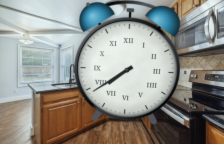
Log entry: {"hour": 7, "minute": 39}
